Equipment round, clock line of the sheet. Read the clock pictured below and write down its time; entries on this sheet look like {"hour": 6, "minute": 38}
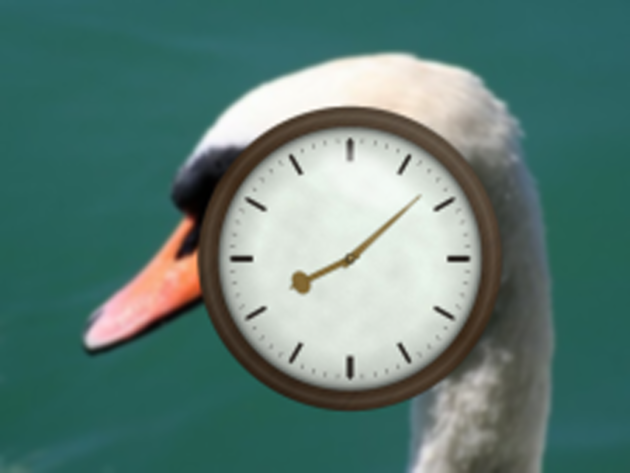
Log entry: {"hour": 8, "minute": 8}
